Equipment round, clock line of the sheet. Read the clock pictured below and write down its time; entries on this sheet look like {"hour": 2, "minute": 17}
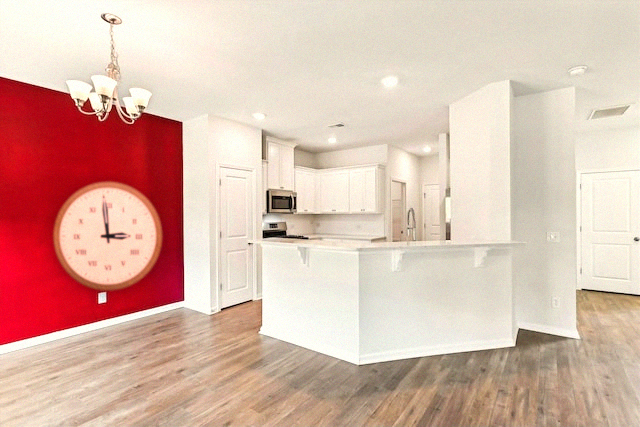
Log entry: {"hour": 2, "minute": 59}
